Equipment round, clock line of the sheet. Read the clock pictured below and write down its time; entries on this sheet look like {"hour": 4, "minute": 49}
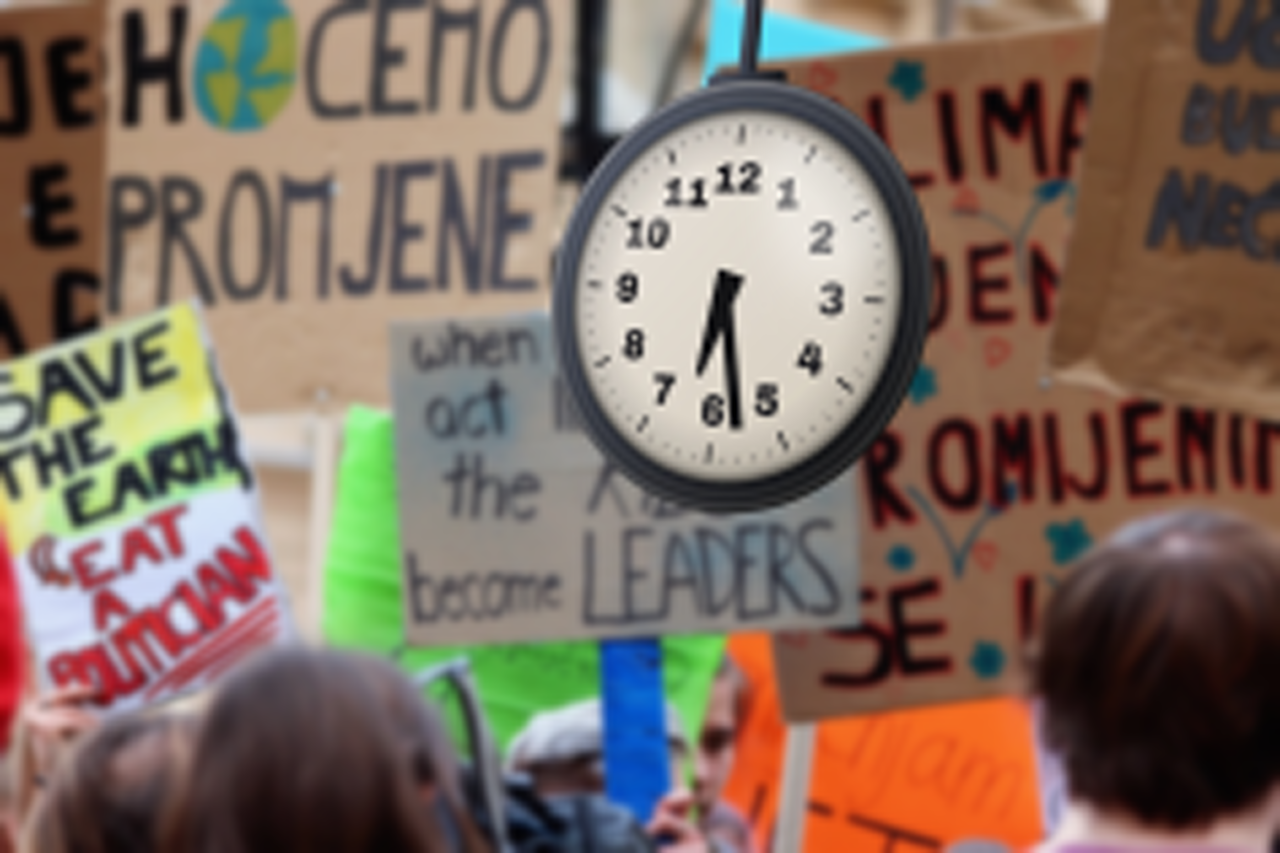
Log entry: {"hour": 6, "minute": 28}
